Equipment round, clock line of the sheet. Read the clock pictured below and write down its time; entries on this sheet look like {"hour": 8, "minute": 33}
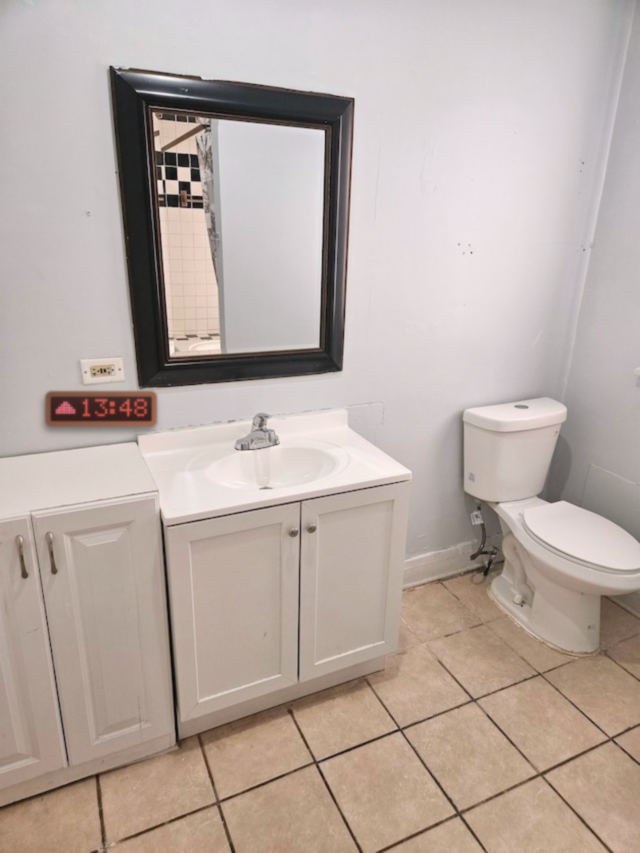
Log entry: {"hour": 13, "minute": 48}
